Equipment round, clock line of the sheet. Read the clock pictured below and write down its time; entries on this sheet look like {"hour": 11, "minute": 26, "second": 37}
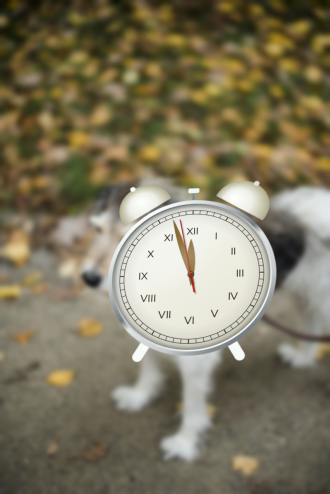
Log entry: {"hour": 11, "minute": 56, "second": 58}
